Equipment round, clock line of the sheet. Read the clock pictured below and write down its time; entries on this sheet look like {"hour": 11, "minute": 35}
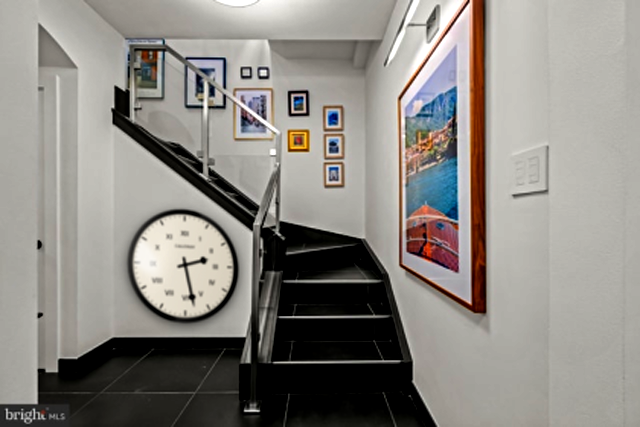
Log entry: {"hour": 2, "minute": 28}
